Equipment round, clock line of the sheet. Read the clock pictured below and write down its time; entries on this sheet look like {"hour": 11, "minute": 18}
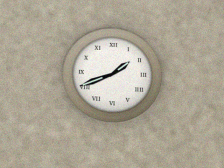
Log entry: {"hour": 1, "minute": 41}
